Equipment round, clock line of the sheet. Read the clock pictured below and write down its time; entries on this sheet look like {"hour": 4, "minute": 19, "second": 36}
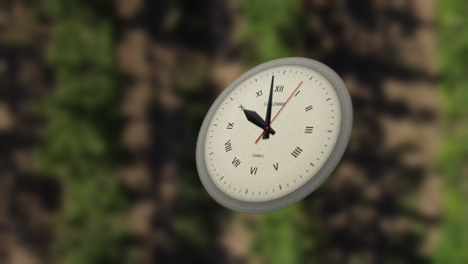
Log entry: {"hour": 9, "minute": 58, "second": 4}
